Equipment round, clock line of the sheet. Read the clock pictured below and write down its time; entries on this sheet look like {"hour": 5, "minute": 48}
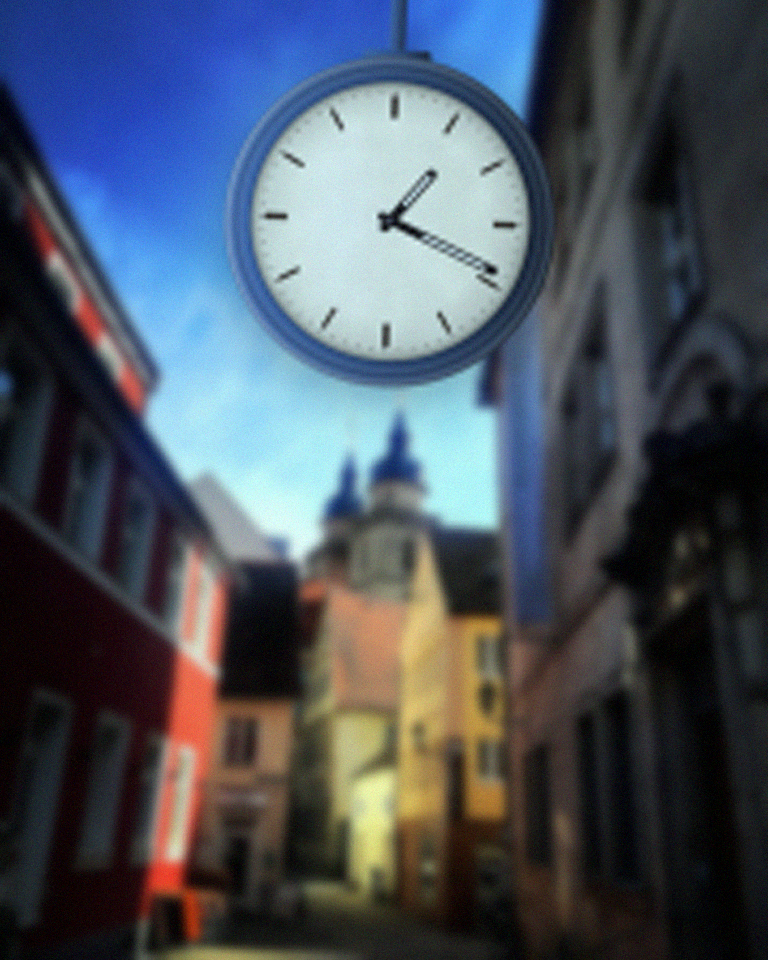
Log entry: {"hour": 1, "minute": 19}
